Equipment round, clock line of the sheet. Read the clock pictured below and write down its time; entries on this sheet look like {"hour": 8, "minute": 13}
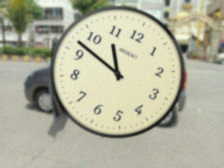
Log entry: {"hour": 10, "minute": 47}
